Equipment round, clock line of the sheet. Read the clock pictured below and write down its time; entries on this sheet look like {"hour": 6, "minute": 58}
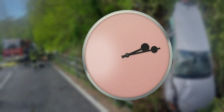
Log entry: {"hour": 2, "minute": 13}
